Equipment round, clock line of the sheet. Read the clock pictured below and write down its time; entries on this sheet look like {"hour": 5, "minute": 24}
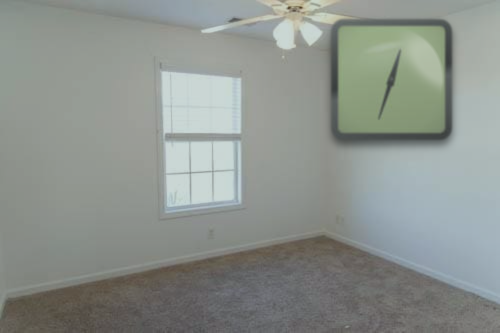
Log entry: {"hour": 12, "minute": 33}
